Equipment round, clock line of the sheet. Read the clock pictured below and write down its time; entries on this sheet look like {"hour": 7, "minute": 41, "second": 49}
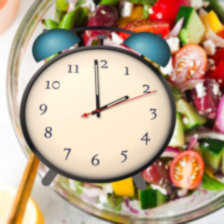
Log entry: {"hour": 1, "minute": 59, "second": 11}
